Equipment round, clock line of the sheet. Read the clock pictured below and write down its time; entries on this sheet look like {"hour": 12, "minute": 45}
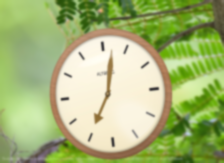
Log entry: {"hour": 7, "minute": 2}
